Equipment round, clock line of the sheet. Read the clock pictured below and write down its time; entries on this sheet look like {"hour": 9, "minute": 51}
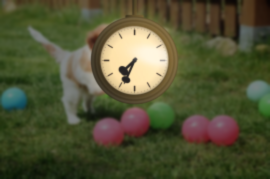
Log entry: {"hour": 7, "minute": 34}
